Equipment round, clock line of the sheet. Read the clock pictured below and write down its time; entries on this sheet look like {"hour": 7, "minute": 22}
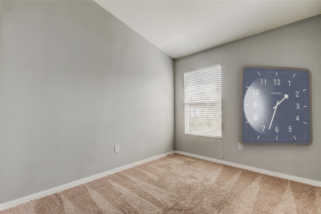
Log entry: {"hour": 1, "minute": 33}
